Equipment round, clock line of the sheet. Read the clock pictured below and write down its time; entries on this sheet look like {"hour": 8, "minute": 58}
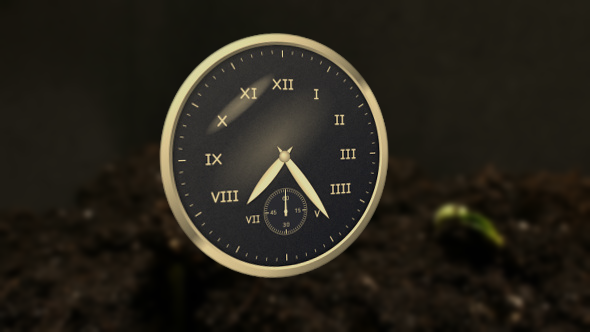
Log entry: {"hour": 7, "minute": 24}
